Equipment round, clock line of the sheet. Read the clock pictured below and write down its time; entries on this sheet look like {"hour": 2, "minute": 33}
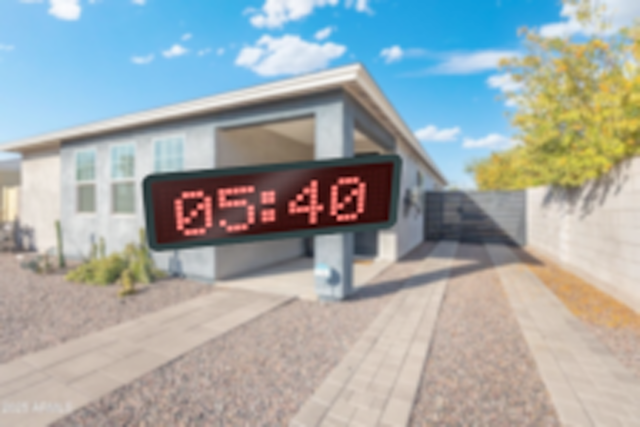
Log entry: {"hour": 5, "minute": 40}
